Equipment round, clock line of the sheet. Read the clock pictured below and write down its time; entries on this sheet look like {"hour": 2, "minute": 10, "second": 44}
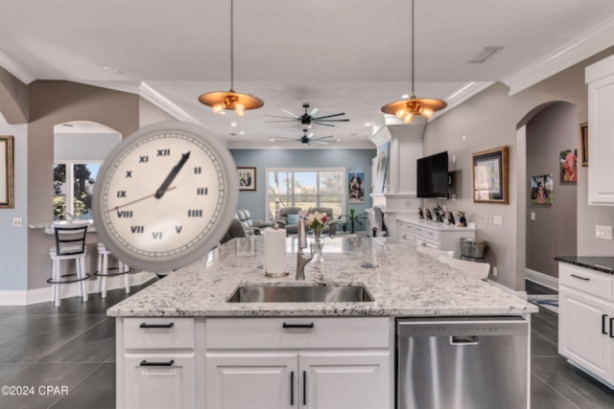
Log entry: {"hour": 1, "minute": 5, "second": 42}
